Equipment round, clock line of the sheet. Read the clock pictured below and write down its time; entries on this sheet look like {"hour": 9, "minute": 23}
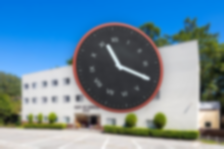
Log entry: {"hour": 11, "minute": 20}
